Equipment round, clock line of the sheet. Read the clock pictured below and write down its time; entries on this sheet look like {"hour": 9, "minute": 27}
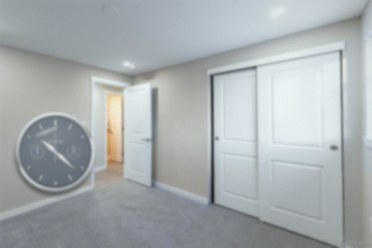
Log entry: {"hour": 10, "minute": 22}
